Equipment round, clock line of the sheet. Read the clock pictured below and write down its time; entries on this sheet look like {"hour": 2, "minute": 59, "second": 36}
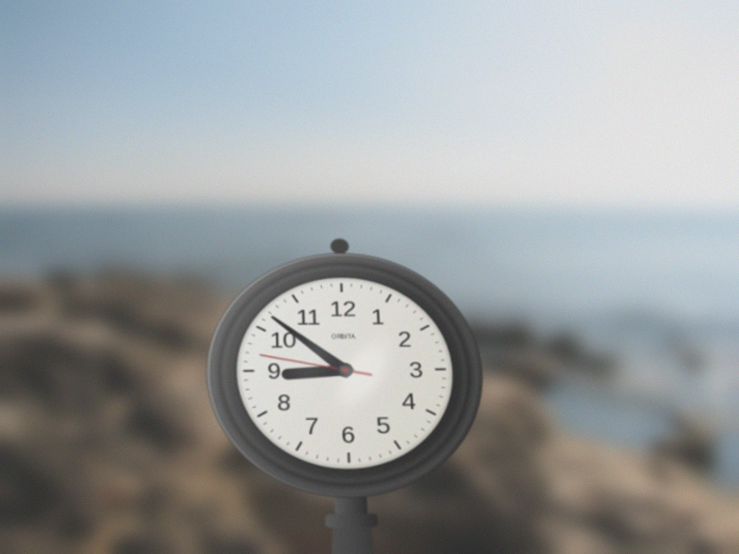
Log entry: {"hour": 8, "minute": 51, "second": 47}
